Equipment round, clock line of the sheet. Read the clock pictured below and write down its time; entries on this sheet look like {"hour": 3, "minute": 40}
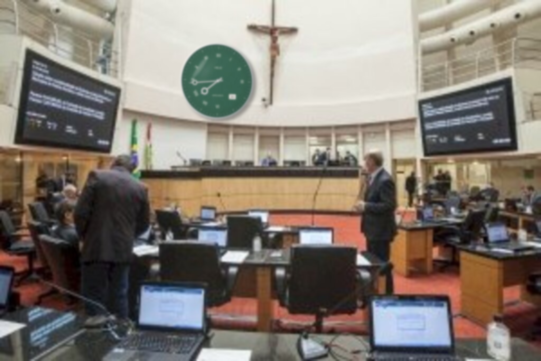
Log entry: {"hour": 7, "minute": 44}
